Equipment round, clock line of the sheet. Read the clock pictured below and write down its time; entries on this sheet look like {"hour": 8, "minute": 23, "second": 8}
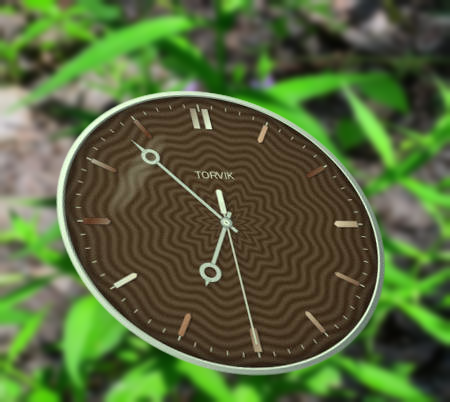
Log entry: {"hour": 6, "minute": 53, "second": 30}
